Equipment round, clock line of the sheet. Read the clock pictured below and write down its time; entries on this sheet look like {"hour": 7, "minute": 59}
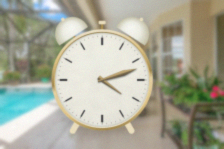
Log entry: {"hour": 4, "minute": 12}
